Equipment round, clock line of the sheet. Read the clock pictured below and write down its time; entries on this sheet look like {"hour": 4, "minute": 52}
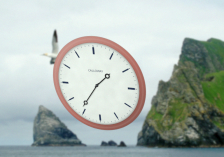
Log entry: {"hour": 1, "minute": 36}
